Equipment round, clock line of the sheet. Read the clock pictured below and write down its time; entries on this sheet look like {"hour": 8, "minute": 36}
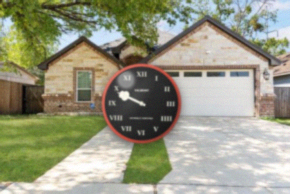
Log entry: {"hour": 9, "minute": 49}
